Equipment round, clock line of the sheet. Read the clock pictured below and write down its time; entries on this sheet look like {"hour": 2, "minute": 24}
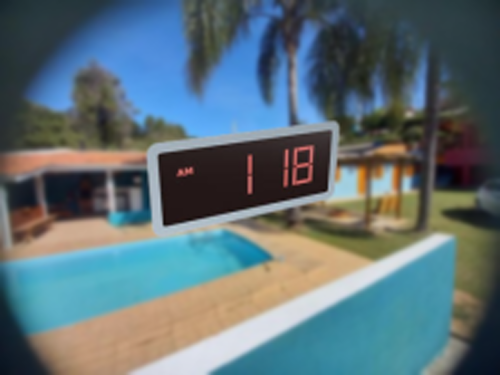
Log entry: {"hour": 1, "minute": 18}
